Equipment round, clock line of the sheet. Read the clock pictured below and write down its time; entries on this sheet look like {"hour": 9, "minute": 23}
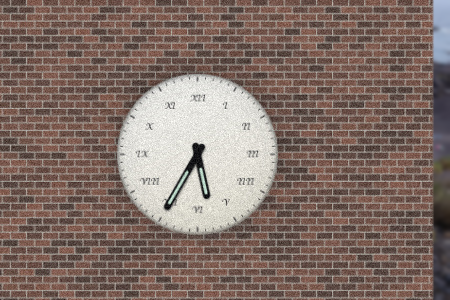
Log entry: {"hour": 5, "minute": 35}
